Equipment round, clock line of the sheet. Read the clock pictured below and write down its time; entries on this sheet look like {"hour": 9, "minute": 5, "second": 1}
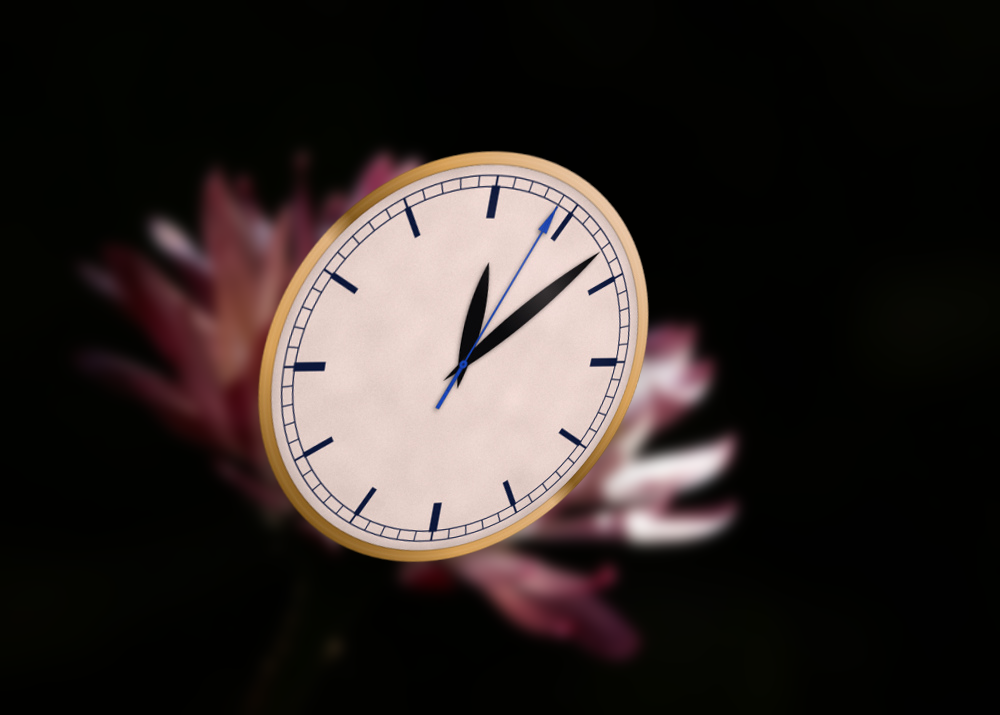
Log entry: {"hour": 12, "minute": 8, "second": 4}
